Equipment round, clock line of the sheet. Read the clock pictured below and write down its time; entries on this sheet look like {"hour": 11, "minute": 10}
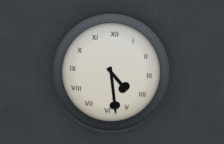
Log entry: {"hour": 4, "minute": 28}
